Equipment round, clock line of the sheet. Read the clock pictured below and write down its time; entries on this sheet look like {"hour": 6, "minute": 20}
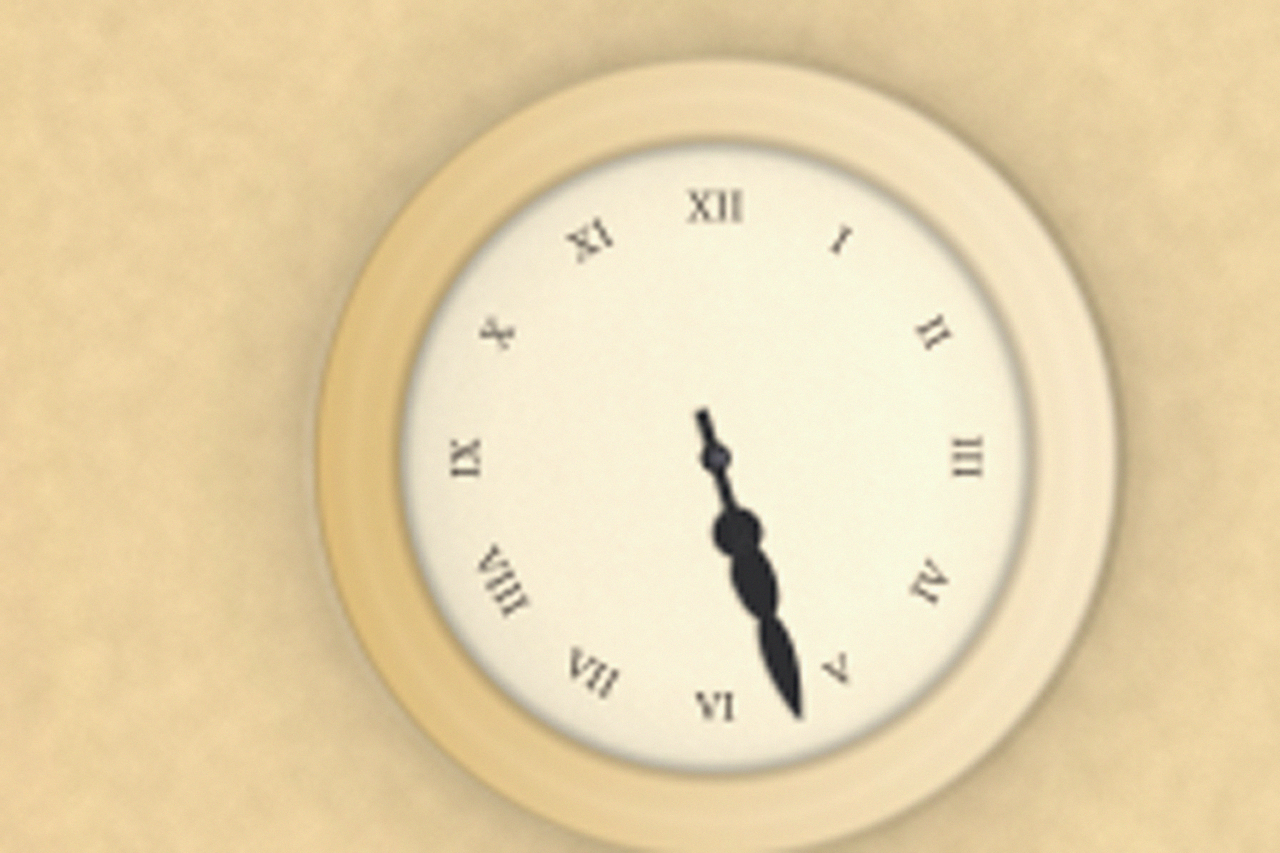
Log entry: {"hour": 5, "minute": 27}
